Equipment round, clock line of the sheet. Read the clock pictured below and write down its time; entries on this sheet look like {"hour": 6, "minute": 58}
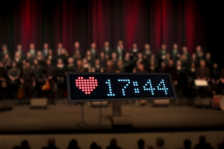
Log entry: {"hour": 17, "minute": 44}
